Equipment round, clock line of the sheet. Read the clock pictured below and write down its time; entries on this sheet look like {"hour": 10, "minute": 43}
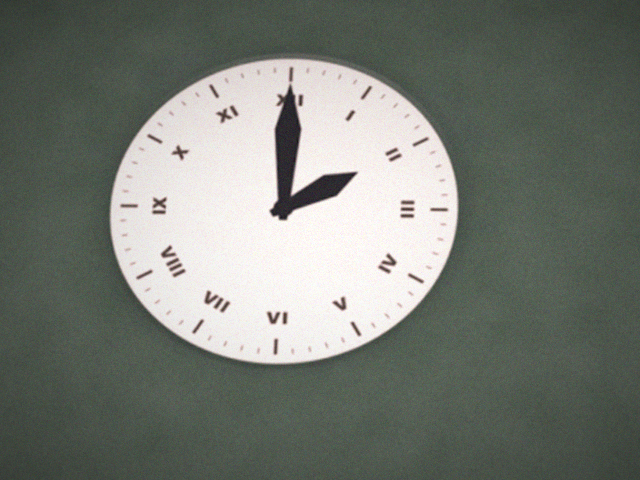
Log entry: {"hour": 2, "minute": 0}
